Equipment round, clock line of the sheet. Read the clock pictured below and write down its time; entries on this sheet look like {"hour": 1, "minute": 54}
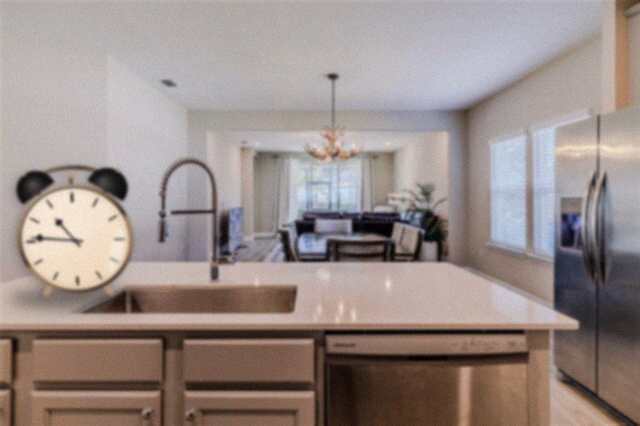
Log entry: {"hour": 10, "minute": 46}
